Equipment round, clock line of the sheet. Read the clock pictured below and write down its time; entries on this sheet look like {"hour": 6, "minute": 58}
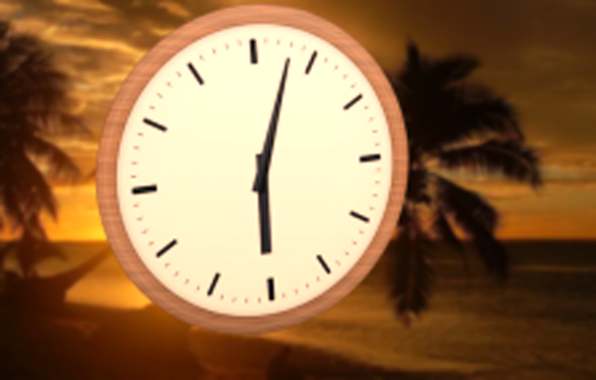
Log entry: {"hour": 6, "minute": 3}
